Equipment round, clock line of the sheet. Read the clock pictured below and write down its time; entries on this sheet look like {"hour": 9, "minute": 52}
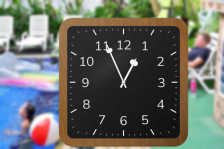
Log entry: {"hour": 12, "minute": 56}
